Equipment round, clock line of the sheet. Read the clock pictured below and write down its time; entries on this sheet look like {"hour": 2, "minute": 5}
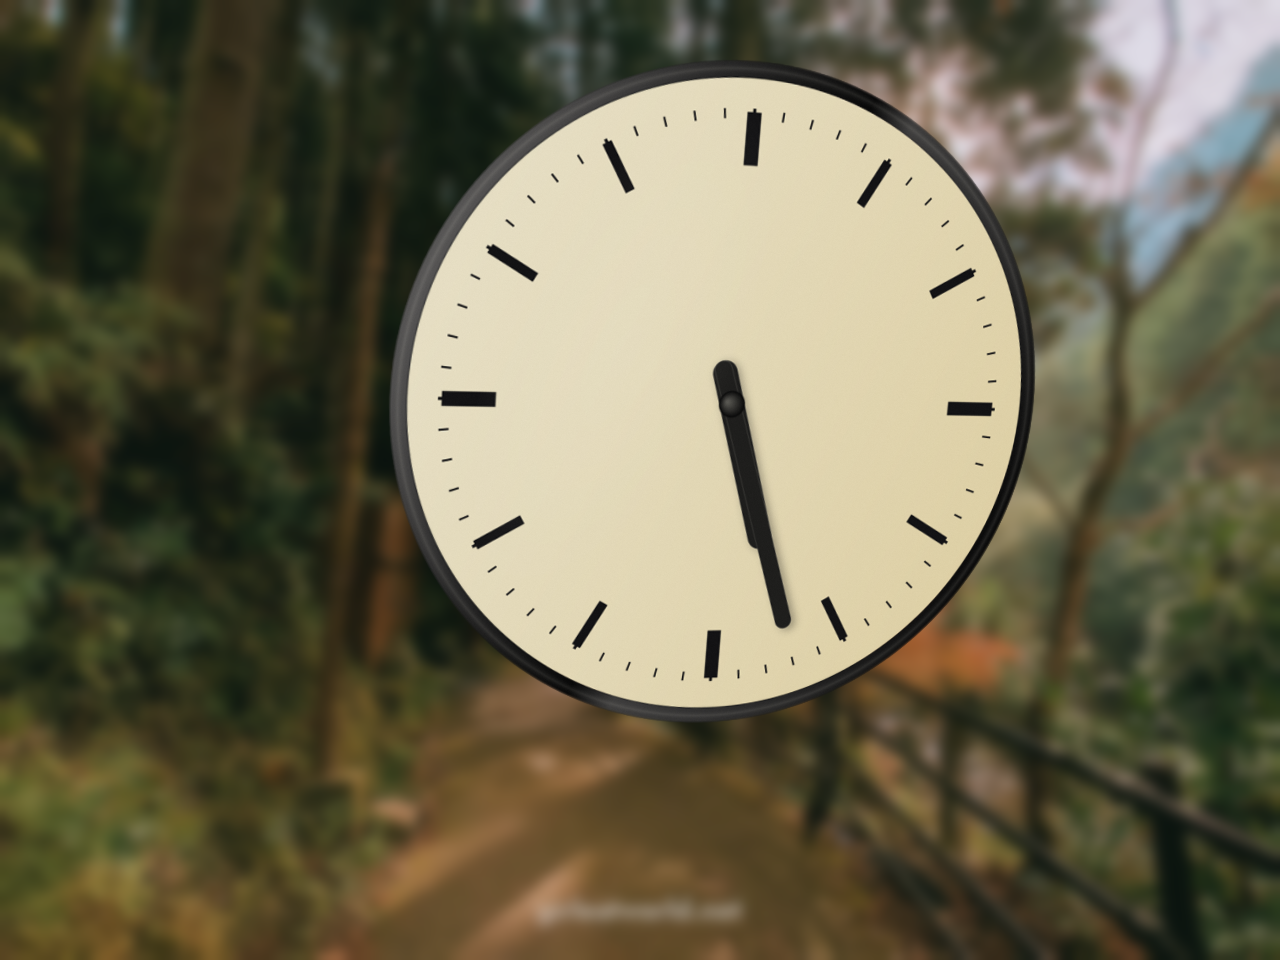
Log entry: {"hour": 5, "minute": 27}
